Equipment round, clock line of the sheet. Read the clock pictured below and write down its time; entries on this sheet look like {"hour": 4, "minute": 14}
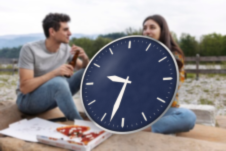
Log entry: {"hour": 9, "minute": 33}
